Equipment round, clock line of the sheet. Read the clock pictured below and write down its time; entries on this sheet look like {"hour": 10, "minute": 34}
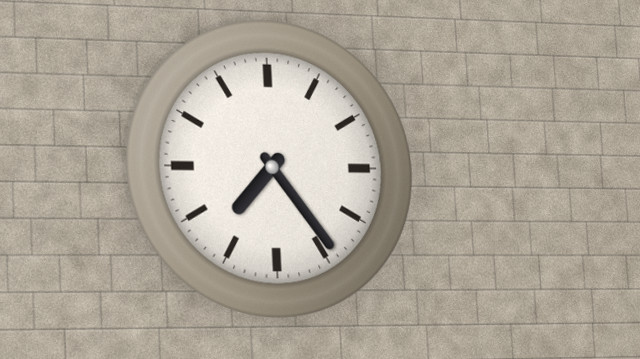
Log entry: {"hour": 7, "minute": 24}
